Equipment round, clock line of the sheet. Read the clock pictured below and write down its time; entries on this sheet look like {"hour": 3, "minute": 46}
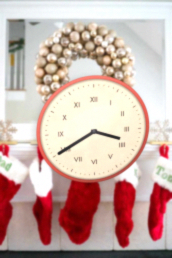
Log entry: {"hour": 3, "minute": 40}
